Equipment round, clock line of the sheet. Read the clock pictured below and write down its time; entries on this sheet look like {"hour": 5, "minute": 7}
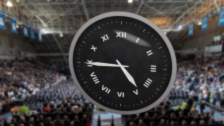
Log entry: {"hour": 4, "minute": 45}
